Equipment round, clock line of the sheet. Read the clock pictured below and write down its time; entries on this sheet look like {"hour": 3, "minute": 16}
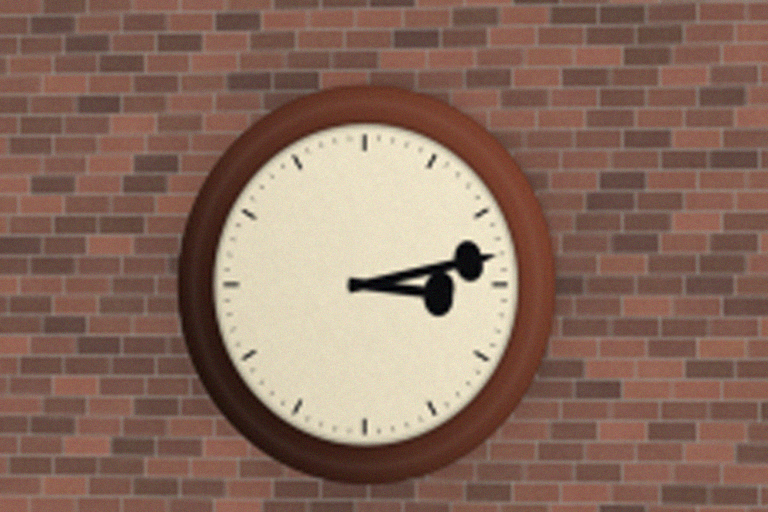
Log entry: {"hour": 3, "minute": 13}
